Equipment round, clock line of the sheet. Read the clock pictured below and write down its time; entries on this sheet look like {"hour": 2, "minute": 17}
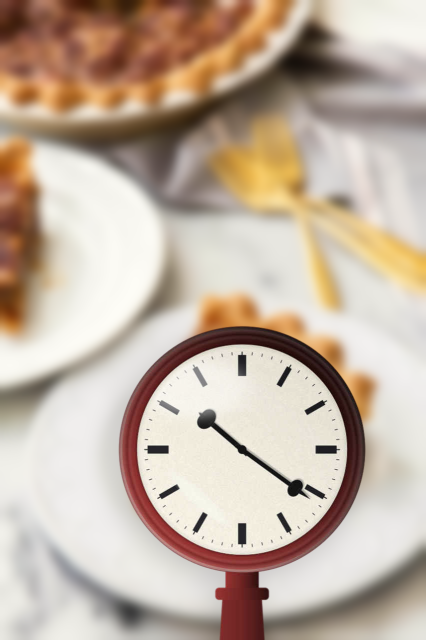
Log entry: {"hour": 10, "minute": 21}
